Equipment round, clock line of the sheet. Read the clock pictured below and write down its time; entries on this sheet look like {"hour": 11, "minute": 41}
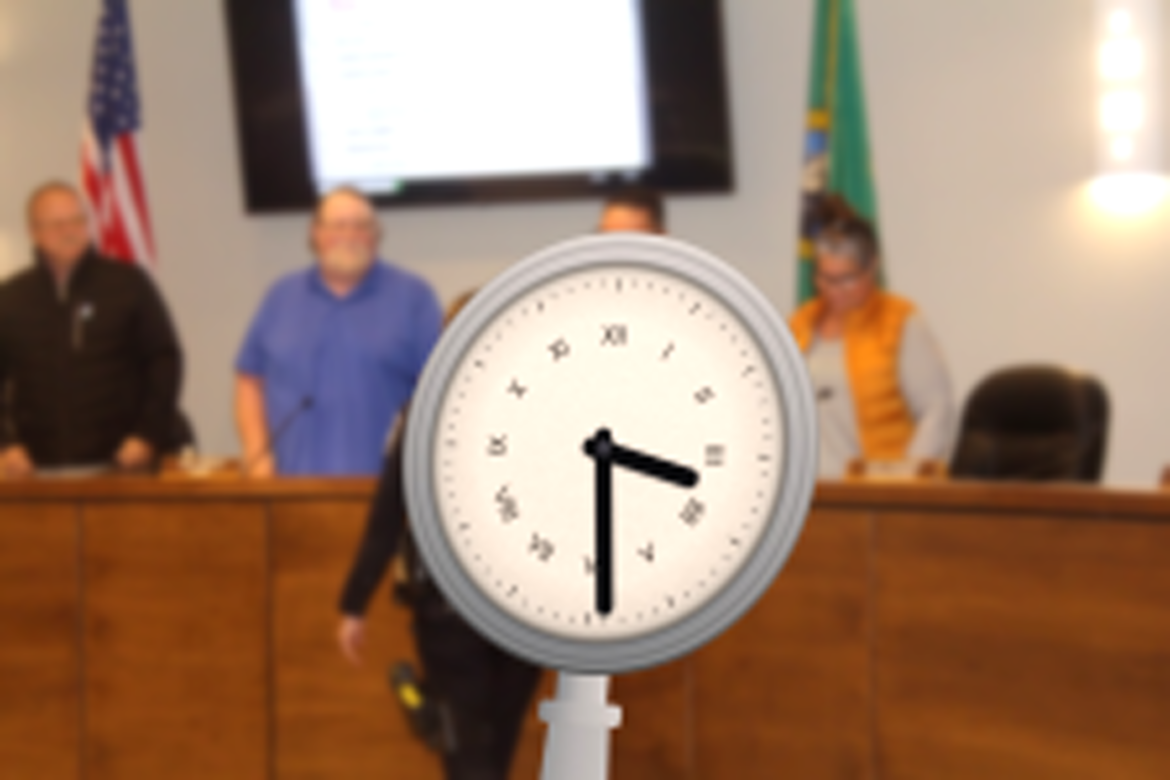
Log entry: {"hour": 3, "minute": 29}
